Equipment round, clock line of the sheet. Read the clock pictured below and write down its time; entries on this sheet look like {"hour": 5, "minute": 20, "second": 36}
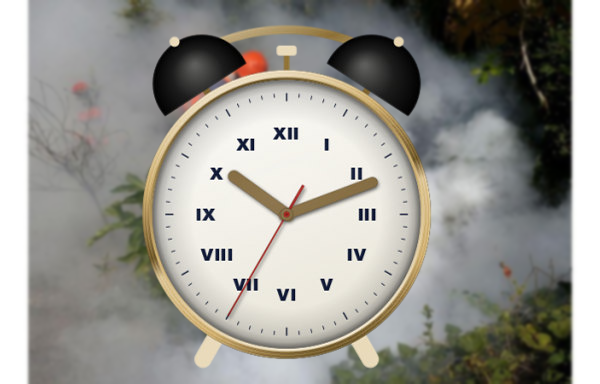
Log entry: {"hour": 10, "minute": 11, "second": 35}
